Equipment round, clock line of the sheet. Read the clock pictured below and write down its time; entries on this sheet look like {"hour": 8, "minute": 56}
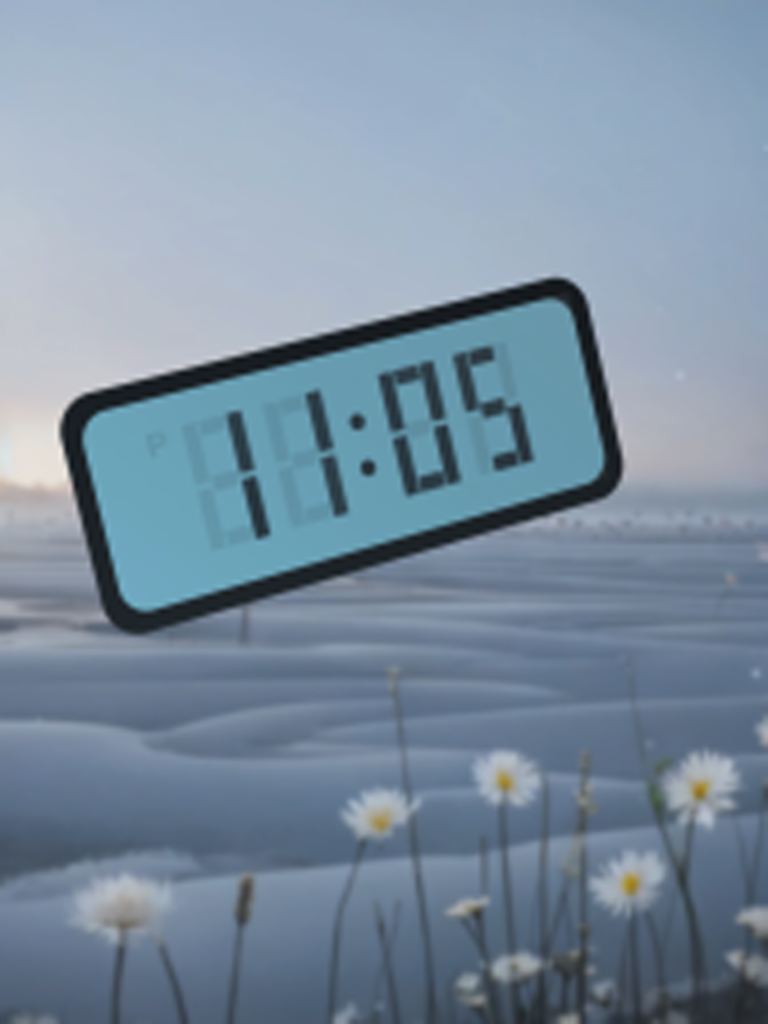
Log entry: {"hour": 11, "minute": 5}
